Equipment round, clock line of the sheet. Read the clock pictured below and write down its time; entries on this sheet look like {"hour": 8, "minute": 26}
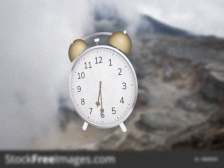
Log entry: {"hour": 6, "minute": 30}
